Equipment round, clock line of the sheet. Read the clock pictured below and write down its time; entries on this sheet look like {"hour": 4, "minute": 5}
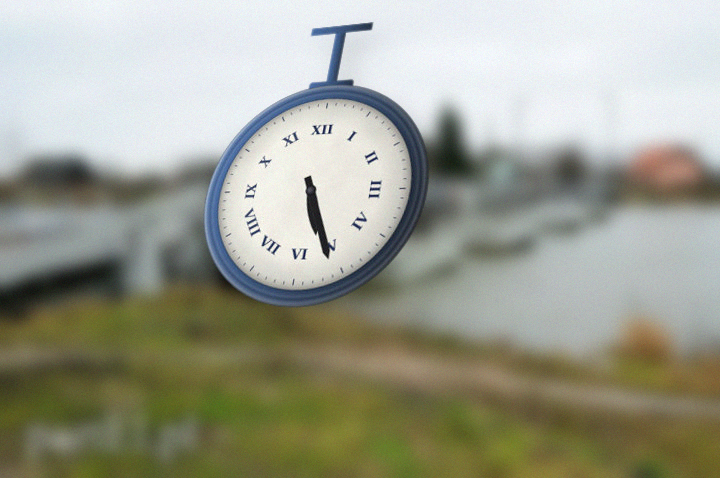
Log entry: {"hour": 5, "minute": 26}
